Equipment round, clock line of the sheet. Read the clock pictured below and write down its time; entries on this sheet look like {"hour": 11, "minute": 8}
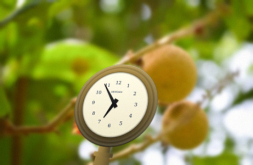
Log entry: {"hour": 6, "minute": 54}
